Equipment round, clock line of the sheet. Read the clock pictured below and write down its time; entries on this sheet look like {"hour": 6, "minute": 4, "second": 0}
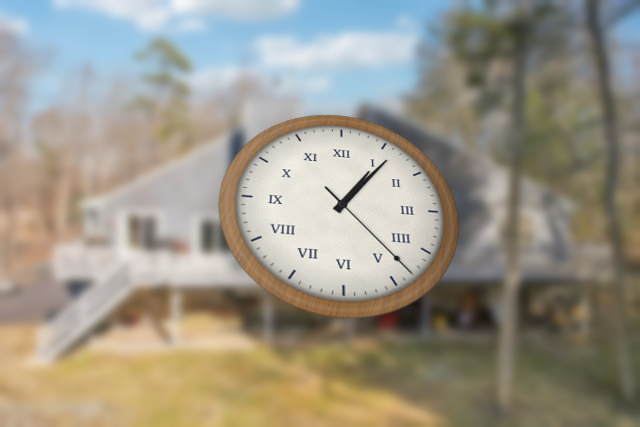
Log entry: {"hour": 1, "minute": 6, "second": 23}
